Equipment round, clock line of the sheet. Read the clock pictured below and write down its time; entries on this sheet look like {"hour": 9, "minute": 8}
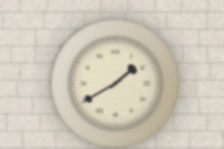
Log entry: {"hour": 1, "minute": 40}
